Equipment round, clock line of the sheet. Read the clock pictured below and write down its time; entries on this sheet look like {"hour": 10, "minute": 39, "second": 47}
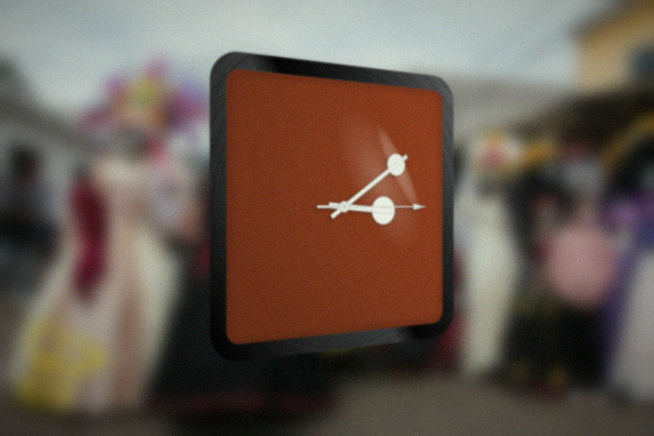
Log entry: {"hour": 3, "minute": 9, "second": 15}
